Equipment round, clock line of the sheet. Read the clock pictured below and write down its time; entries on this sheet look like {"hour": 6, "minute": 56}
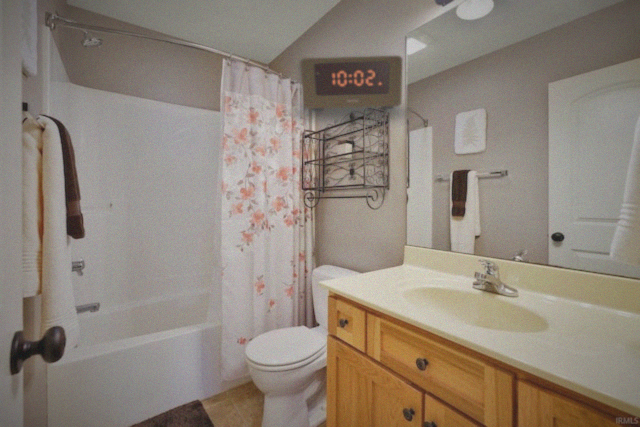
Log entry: {"hour": 10, "minute": 2}
